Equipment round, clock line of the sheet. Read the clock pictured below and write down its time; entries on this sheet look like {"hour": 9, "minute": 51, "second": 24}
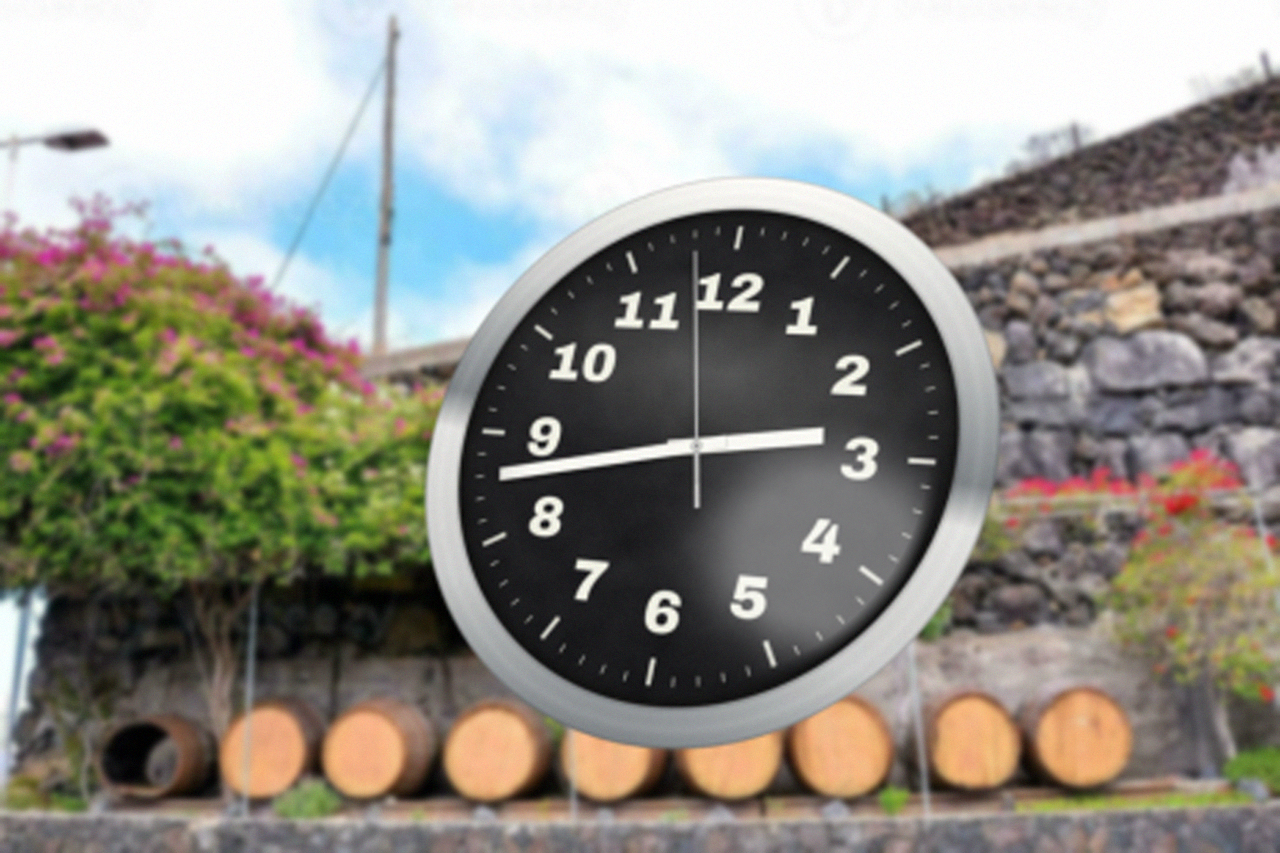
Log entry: {"hour": 2, "minute": 42, "second": 58}
